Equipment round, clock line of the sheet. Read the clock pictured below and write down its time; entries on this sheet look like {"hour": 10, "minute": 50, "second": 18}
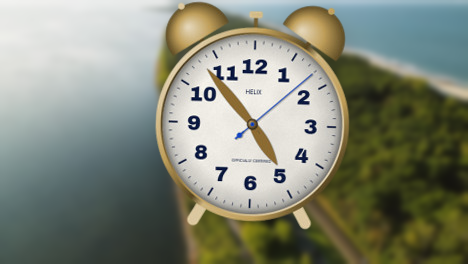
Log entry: {"hour": 4, "minute": 53, "second": 8}
